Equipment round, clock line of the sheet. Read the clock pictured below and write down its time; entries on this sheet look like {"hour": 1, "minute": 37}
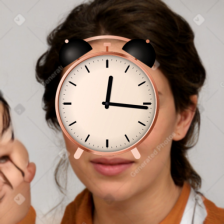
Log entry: {"hour": 12, "minute": 16}
